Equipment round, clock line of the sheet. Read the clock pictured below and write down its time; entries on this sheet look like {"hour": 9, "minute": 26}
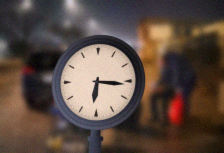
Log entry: {"hour": 6, "minute": 16}
